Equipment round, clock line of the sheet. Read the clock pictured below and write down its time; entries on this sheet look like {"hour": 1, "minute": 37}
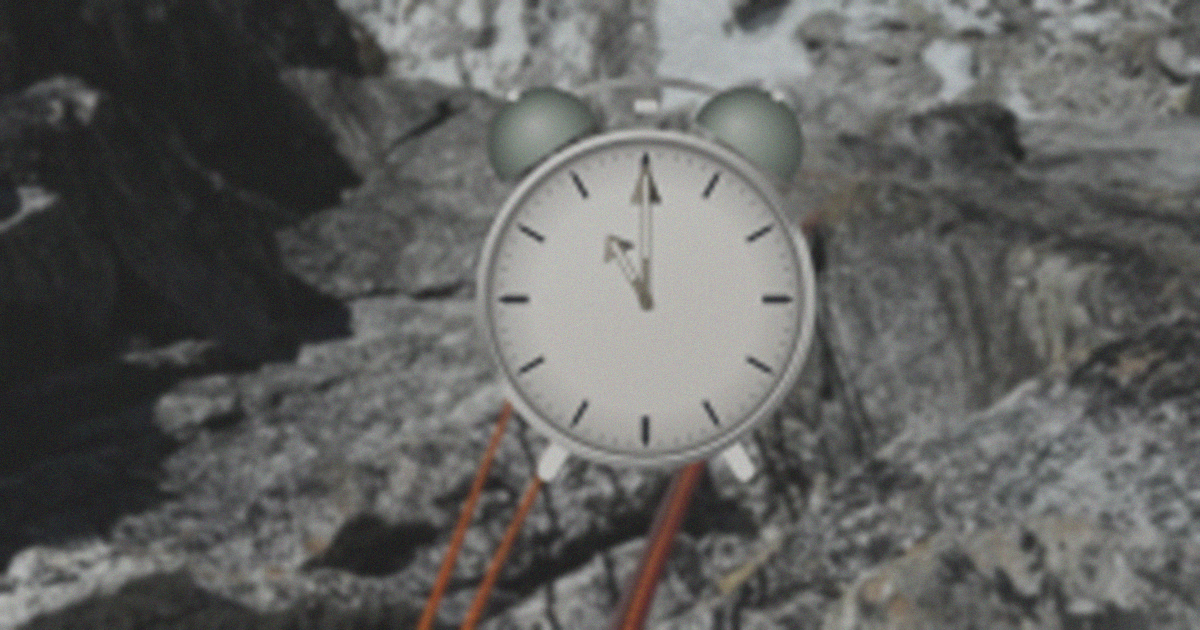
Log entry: {"hour": 11, "minute": 0}
